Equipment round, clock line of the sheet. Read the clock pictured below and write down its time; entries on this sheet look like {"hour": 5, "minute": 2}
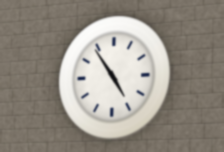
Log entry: {"hour": 4, "minute": 54}
